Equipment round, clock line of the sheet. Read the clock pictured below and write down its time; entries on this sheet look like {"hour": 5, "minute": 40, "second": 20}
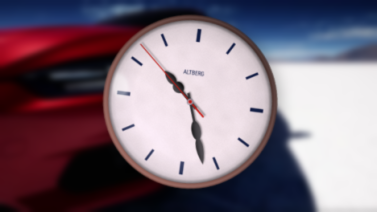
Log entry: {"hour": 10, "minute": 26, "second": 52}
